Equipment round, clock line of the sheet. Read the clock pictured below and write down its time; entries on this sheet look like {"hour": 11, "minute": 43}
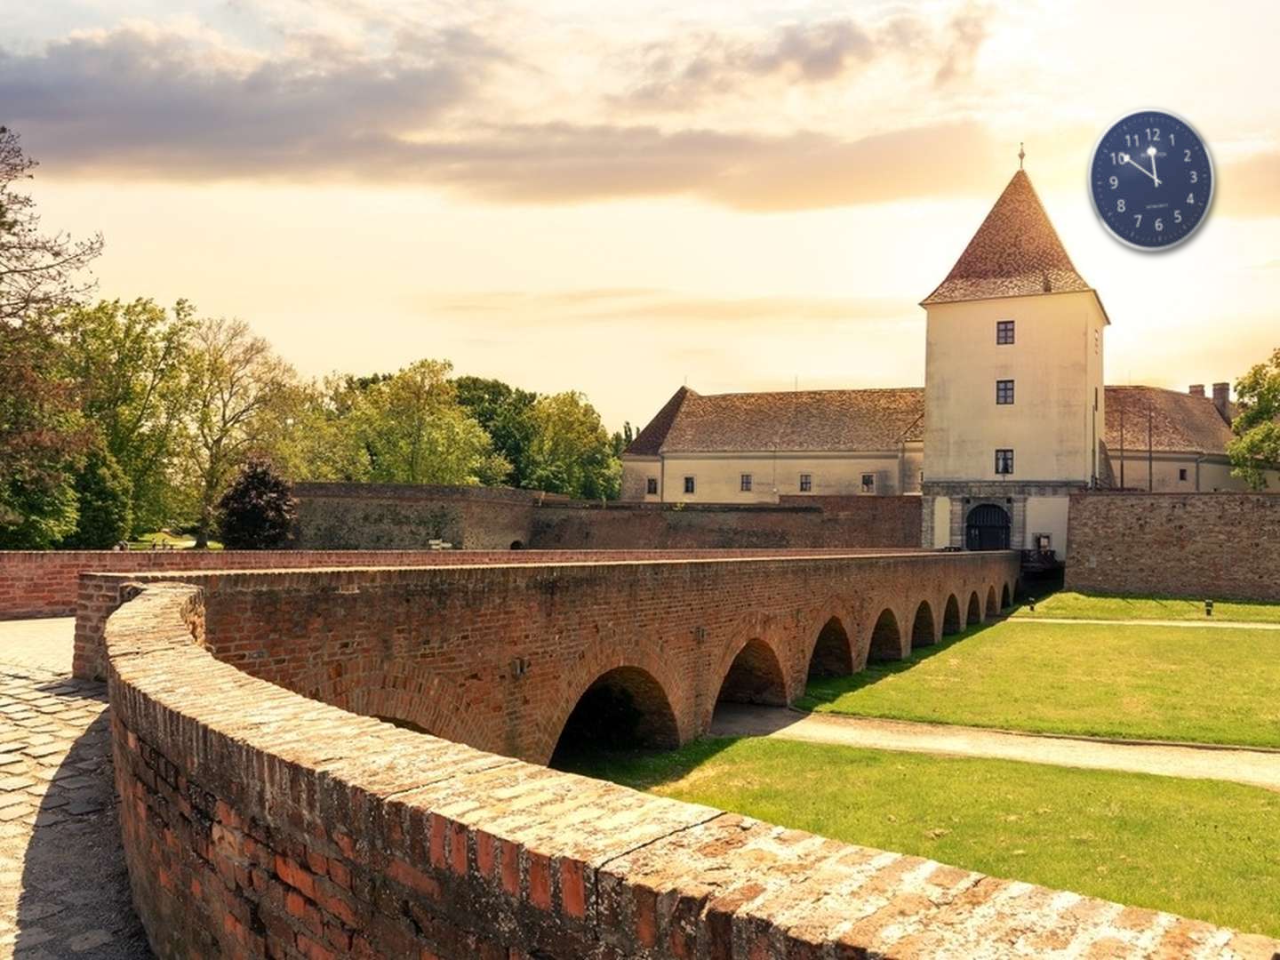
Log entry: {"hour": 11, "minute": 51}
